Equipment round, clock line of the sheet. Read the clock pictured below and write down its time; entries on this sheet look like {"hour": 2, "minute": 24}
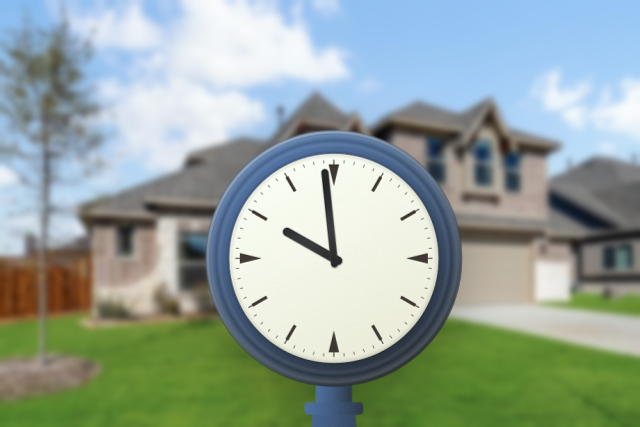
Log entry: {"hour": 9, "minute": 59}
